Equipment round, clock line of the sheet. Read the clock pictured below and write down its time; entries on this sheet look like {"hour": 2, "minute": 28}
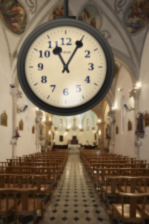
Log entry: {"hour": 11, "minute": 5}
